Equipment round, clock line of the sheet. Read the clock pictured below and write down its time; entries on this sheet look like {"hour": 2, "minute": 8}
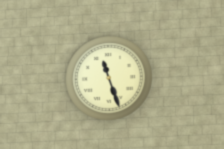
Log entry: {"hour": 11, "minute": 27}
